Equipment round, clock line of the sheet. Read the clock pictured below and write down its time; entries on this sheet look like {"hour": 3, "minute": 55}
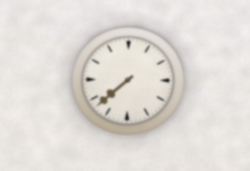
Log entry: {"hour": 7, "minute": 38}
